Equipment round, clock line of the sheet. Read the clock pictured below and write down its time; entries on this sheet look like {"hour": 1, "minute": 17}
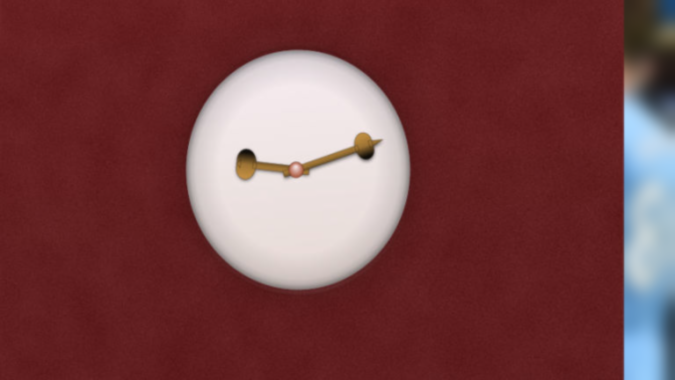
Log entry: {"hour": 9, "minute": 12}
